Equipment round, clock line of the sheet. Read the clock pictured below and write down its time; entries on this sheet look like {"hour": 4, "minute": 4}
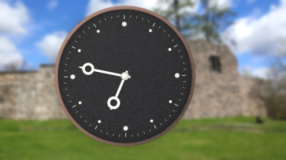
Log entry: {"hour": 6, "minute": 47}
